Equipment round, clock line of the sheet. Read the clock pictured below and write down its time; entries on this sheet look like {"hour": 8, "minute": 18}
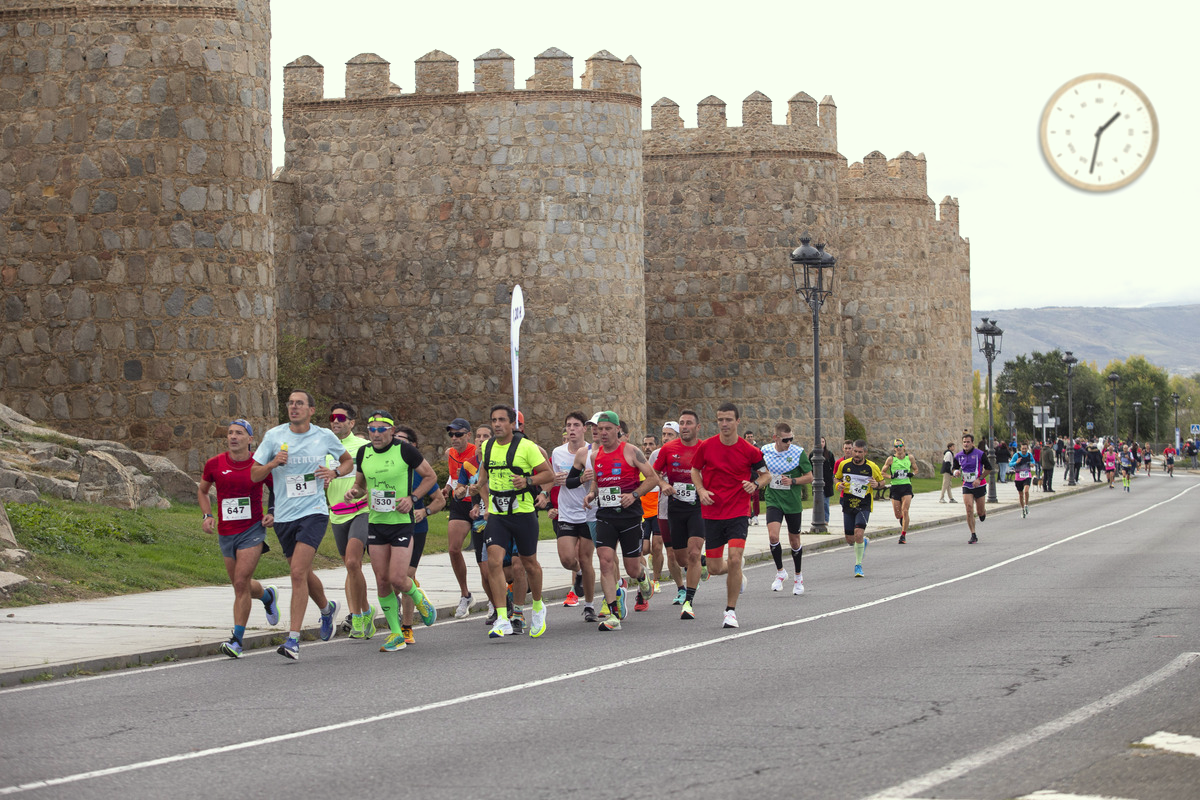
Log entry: {"hour": 1, "minute": 32}
